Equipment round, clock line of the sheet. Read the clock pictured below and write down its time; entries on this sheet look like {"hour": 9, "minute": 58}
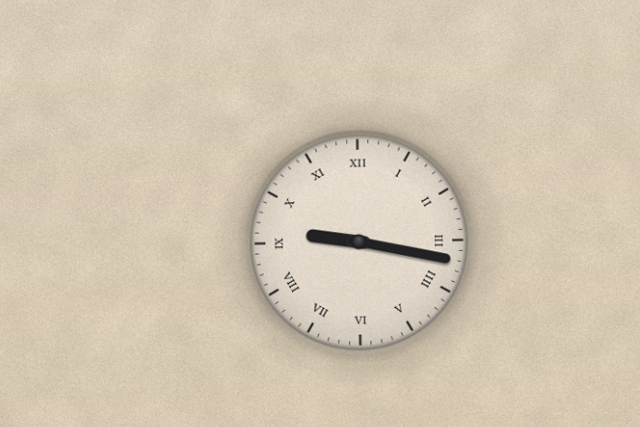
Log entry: {"hour": 9, "minute": 17}
